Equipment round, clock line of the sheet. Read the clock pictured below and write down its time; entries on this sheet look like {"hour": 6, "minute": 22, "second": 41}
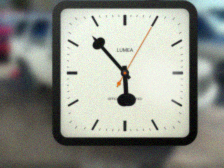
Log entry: {"hour": 5, "minute": 53, "second": 5}
